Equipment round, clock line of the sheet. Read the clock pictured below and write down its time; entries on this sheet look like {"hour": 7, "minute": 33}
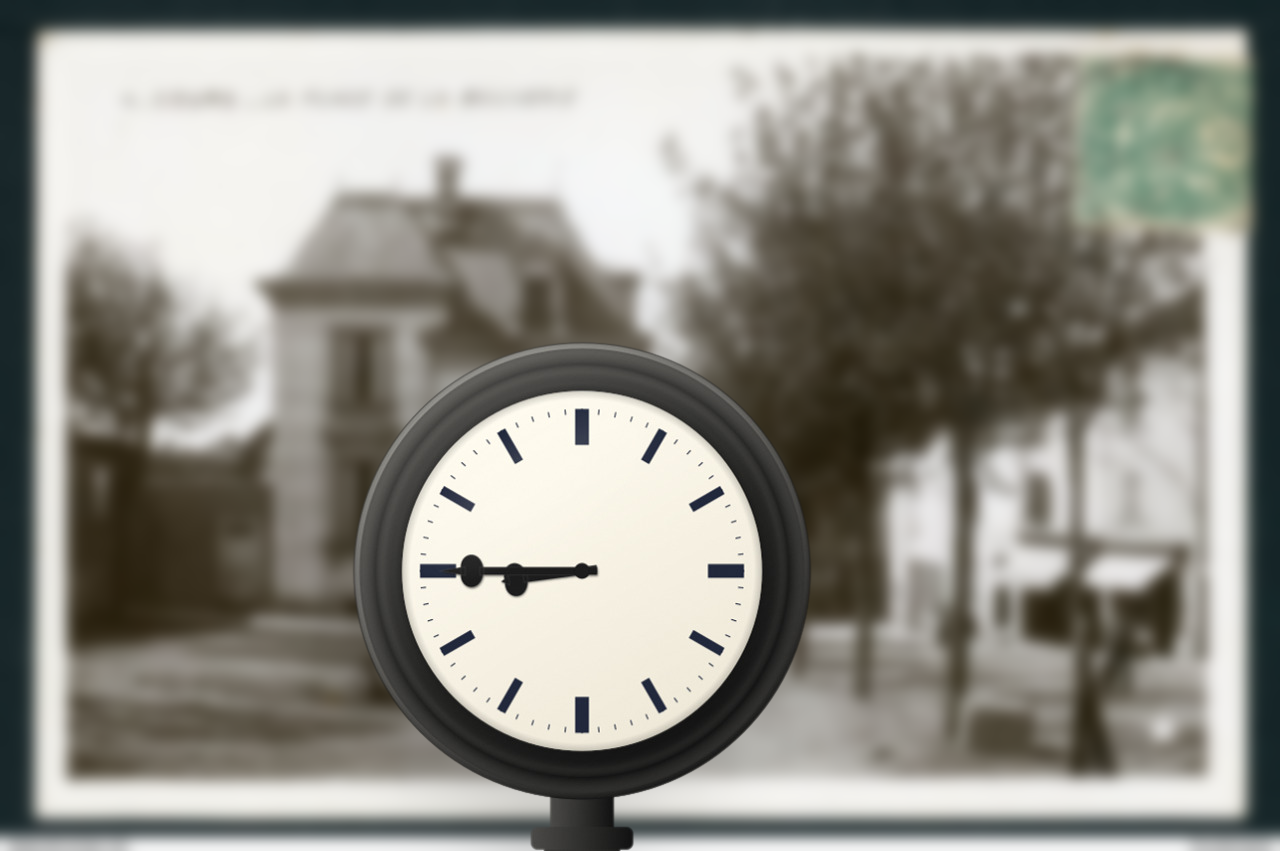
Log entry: {"hour": 8, "minute": 45}
